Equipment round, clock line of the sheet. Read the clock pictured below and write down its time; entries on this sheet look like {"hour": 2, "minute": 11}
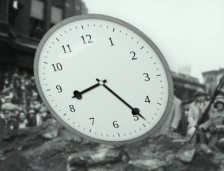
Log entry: {"hour": 8, "minute": 24}
